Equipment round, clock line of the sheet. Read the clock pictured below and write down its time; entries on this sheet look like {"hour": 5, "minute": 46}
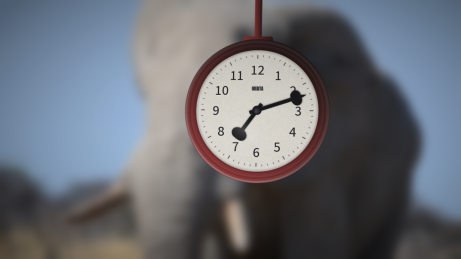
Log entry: {"hour": 7, "minute": 12}
